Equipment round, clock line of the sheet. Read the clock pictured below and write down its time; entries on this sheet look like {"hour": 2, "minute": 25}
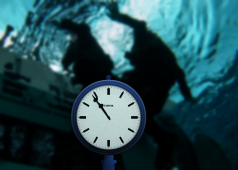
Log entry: {"hour": 10, "minute": 54}
